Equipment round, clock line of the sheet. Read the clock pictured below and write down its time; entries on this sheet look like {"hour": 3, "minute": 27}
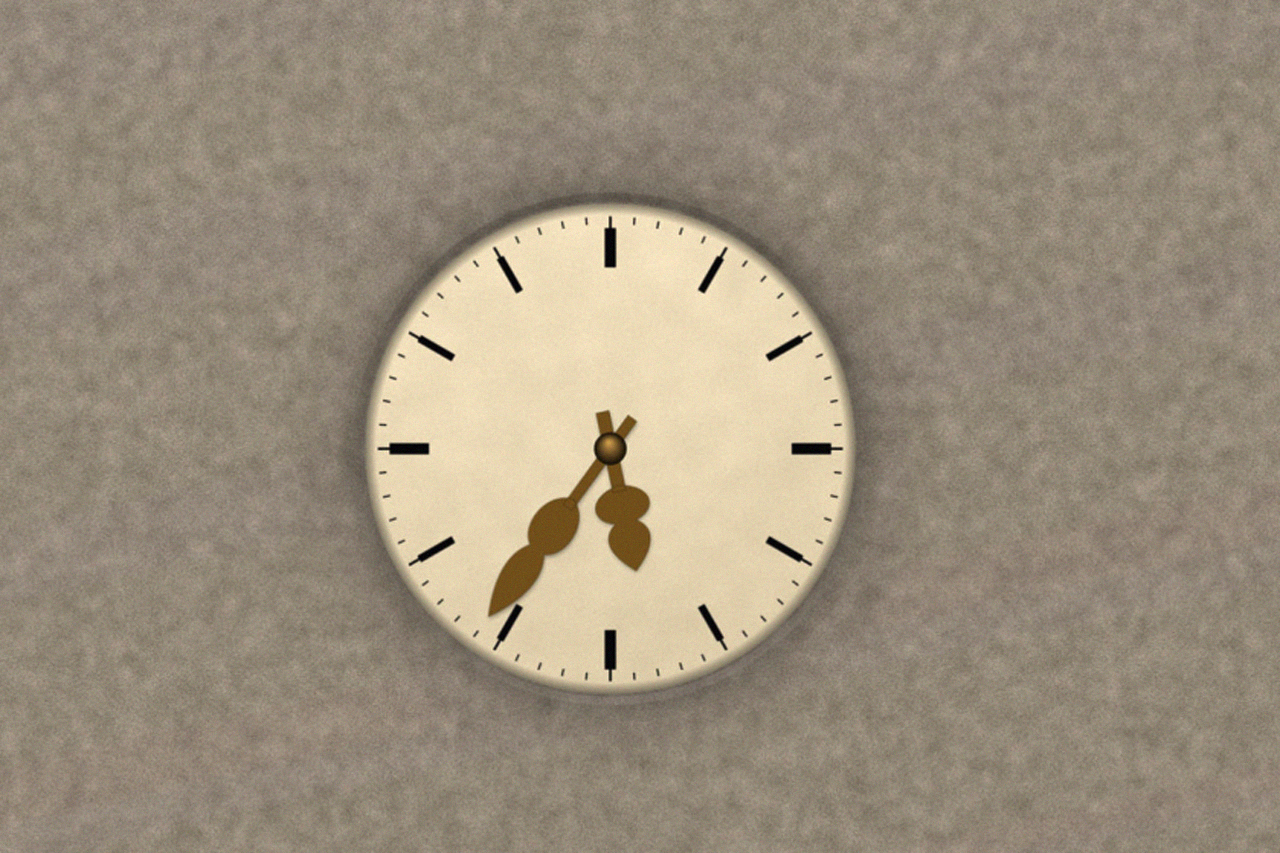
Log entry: {"hour": 5, "minute": 36}
